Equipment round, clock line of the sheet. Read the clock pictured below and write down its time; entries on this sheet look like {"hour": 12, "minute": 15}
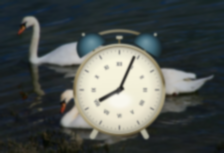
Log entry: {"hour": 8, "minute": 4}
